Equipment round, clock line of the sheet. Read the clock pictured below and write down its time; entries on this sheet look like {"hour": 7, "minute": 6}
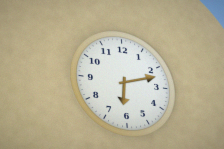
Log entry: {"hour": 6, "minute": 12}
